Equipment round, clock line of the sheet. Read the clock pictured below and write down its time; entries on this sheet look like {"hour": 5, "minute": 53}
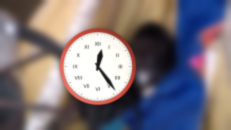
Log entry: {"hour": 12, "minute": 24}
